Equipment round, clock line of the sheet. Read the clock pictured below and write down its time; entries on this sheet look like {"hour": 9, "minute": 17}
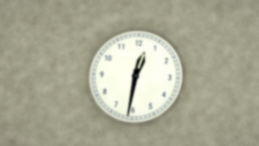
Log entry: {"hour": 12, "minute": 31}
